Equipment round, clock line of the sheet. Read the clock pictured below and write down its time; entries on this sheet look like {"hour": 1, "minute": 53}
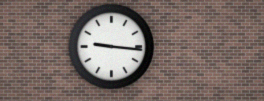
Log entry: {"hour": 9, "minute": 16}
